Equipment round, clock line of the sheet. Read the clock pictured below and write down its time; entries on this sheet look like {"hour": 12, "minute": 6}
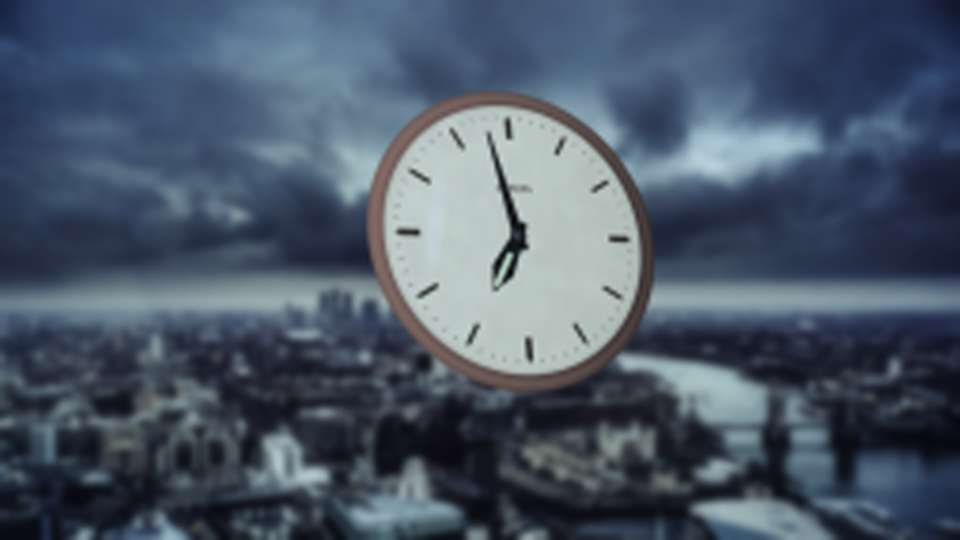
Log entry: {"hour": 6, "minute": 58}
